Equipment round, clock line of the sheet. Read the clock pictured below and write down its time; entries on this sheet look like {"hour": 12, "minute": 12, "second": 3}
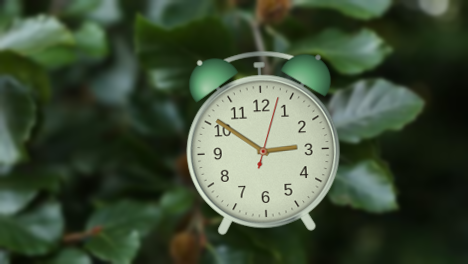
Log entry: {"hour": 2, "minute": 51, "second": 3}
